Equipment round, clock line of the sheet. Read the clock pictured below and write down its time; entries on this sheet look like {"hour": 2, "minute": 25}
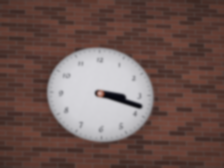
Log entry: {"hour": 3, "minute": 18}
